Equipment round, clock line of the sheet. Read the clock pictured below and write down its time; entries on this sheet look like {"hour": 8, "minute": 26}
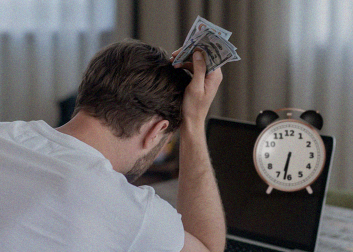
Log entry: {"hour": 6, "minute": 32}
